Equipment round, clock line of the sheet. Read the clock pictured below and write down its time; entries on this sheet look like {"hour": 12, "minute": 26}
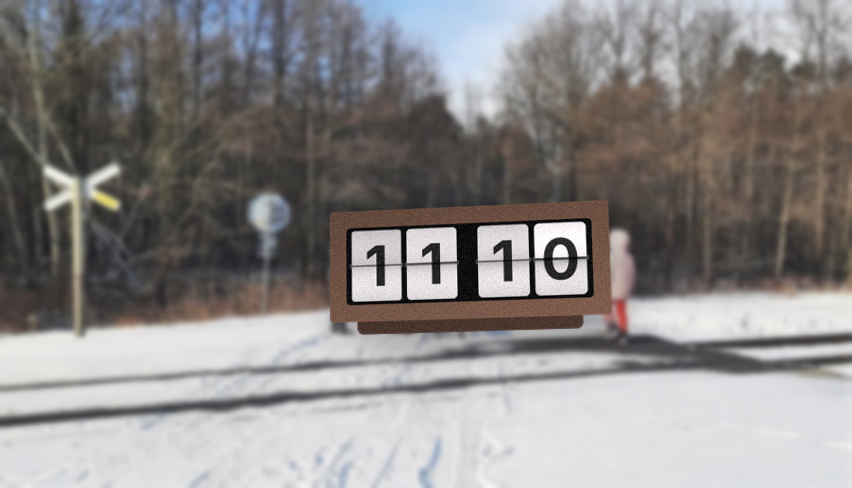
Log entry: {"hour": 11, "minute": 10}
